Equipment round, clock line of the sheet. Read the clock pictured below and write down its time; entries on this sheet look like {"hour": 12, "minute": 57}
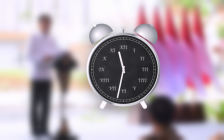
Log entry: {"hour": 11, "minute": 32}
